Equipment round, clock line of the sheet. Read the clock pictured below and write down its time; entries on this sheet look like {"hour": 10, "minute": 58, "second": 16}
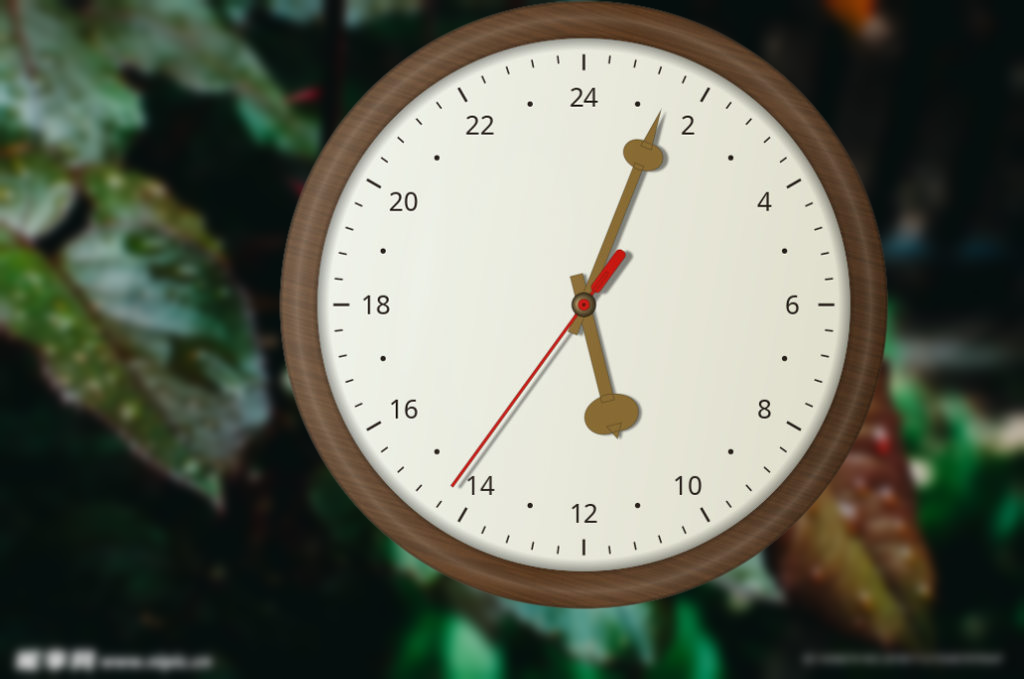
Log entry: {"hour": 11, "minute": 3, "second": 36}
